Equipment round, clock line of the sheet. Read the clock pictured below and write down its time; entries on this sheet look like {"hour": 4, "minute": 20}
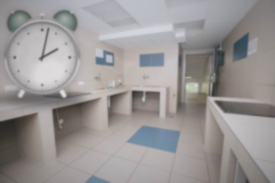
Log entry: {"hour": 2, "minute": 2}
